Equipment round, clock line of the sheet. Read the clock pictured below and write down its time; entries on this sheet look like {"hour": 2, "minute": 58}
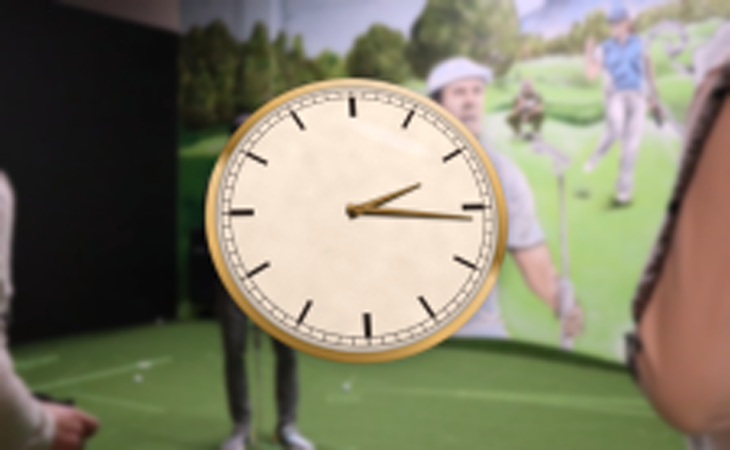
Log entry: {"hour": 2, "minute": 16}
